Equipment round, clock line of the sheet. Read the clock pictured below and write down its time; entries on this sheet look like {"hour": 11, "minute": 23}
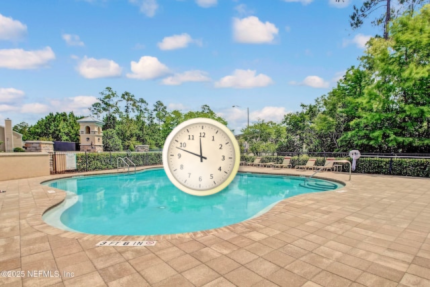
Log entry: {"hour": 11, "minute": 48}
